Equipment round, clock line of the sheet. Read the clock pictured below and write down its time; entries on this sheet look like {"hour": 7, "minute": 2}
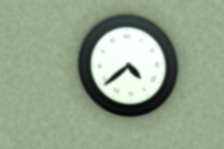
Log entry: {"hour": 4, "minute": 39}
